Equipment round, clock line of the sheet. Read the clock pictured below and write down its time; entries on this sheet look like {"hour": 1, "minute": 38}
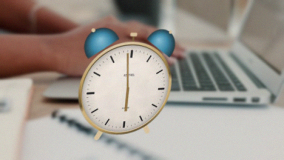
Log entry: {"hour": 5, "minute": 59}
